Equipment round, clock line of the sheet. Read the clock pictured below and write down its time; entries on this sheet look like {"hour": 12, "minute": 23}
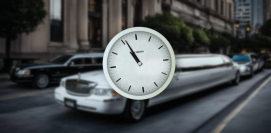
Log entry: {"hour": 10, "minute": 56}
